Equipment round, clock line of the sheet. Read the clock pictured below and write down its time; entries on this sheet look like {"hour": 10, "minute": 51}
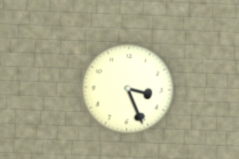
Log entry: {"hour": 3, "minute": 26}
